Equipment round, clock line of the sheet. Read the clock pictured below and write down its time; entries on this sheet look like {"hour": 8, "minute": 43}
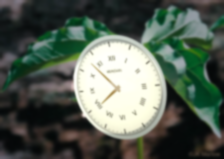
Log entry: {"hour": 7, "minute": 53}
